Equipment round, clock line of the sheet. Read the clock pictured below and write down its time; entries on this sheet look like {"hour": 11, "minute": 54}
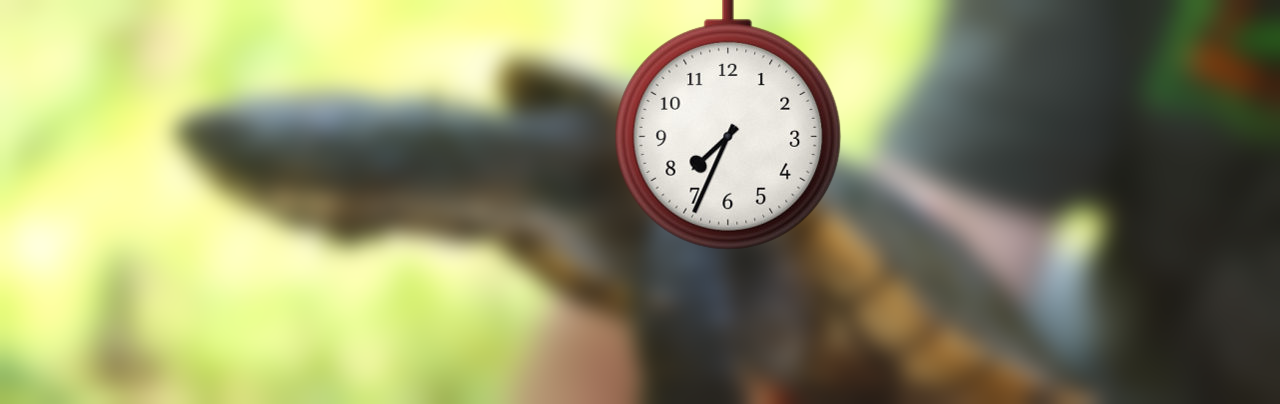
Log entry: {"hour": 7, "minute": 34}
